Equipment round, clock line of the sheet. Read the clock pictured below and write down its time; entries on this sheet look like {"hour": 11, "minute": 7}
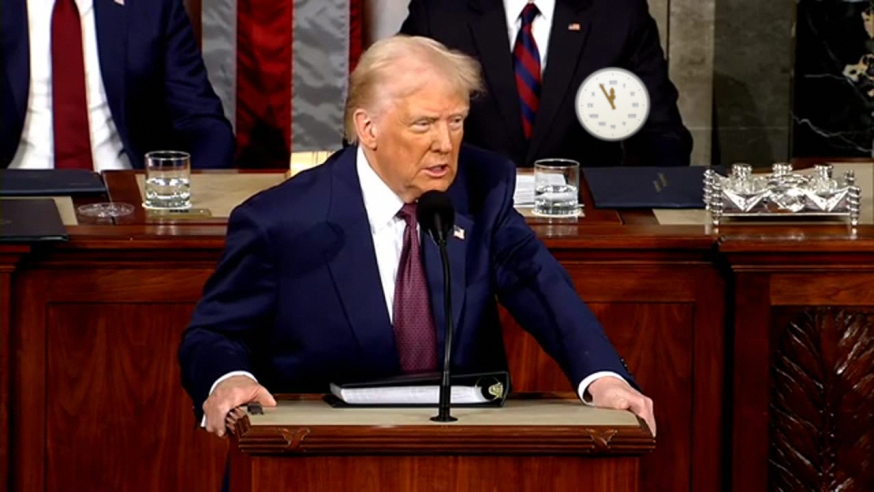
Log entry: {"hour": 11, "minute": 55}
